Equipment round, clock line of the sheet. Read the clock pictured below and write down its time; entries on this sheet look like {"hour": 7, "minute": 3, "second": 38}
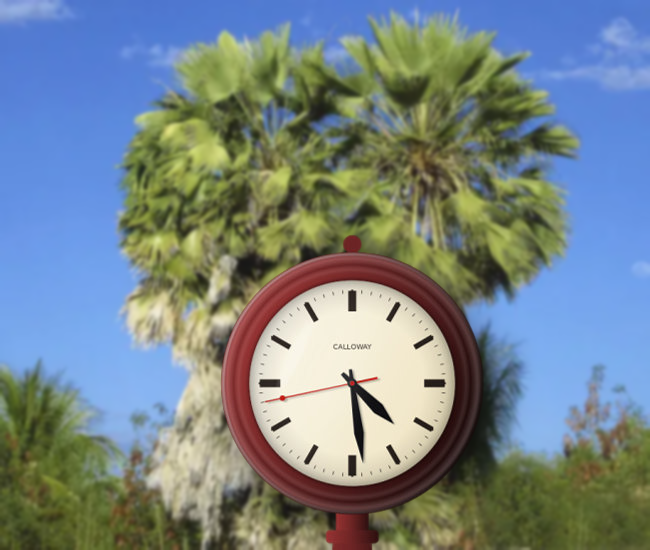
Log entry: {"hour": 4, "minute": 28, "second": 43}
